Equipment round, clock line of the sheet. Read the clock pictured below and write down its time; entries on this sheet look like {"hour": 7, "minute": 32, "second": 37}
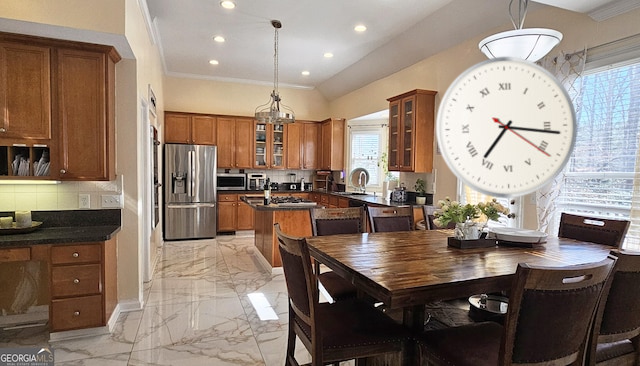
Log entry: {"hour": 7, "minute": 16, "second": 21}
